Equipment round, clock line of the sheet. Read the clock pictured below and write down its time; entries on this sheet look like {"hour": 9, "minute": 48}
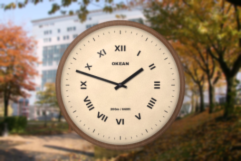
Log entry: {"hour": 1, "minute": 48}
